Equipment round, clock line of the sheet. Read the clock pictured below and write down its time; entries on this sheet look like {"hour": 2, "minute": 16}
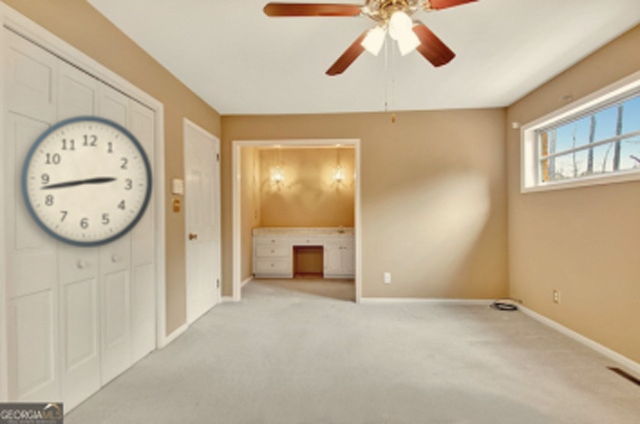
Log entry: {"hour": 2, "minute": 43}
